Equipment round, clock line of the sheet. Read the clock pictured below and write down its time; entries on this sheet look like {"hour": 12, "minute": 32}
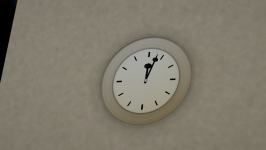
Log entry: {"hour": 12, "minute": 3}
